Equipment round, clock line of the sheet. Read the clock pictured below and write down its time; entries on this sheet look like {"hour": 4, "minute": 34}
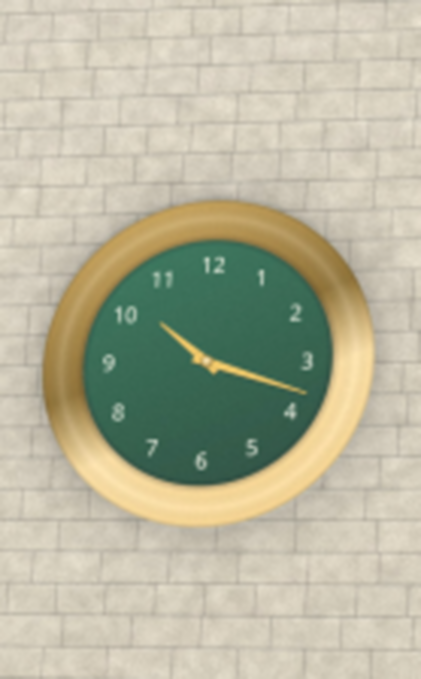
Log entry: {"hour": 10, "minute": 18}
